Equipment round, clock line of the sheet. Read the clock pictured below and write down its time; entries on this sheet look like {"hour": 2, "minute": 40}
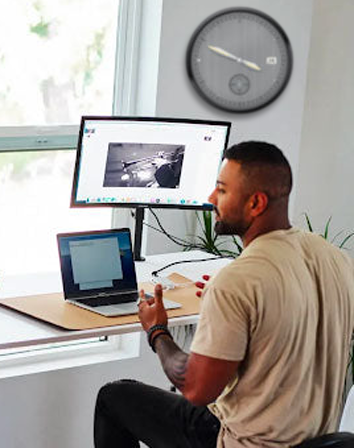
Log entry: {"hour": 3, "minute": 49}
